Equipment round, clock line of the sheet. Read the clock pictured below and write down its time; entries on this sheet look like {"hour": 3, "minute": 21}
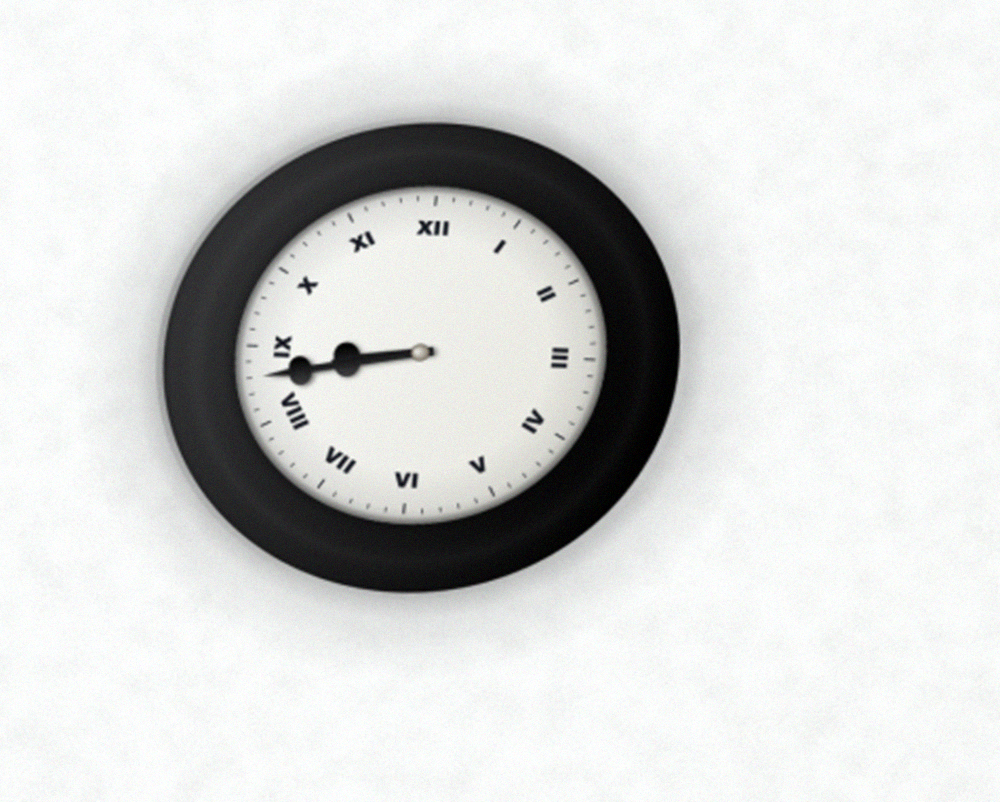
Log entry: {"hour": 8, "minute": 43}
